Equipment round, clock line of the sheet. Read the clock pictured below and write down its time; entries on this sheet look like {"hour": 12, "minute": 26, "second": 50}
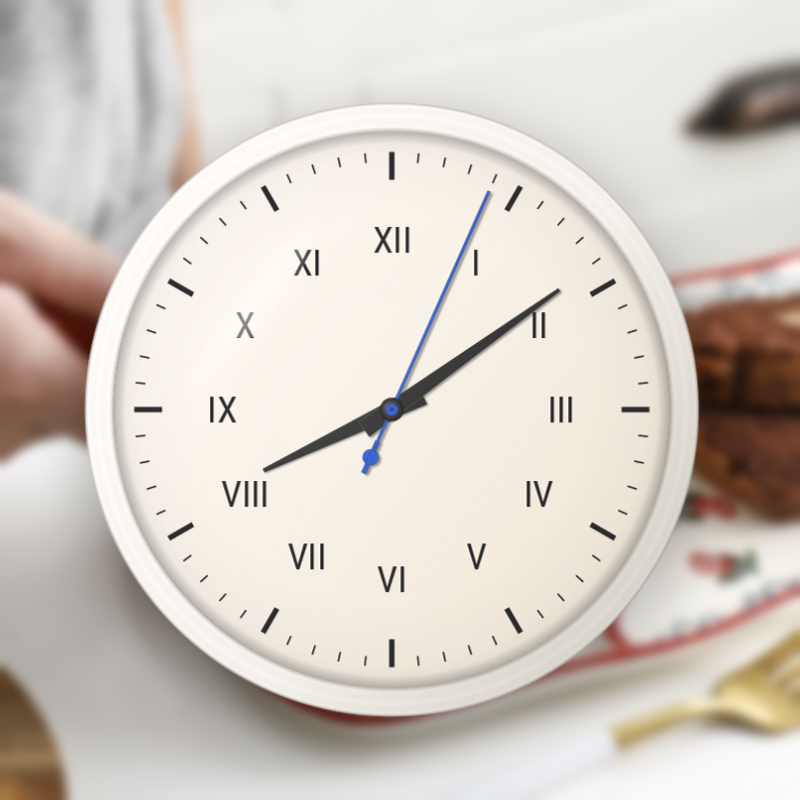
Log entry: {"hour": 8, "minute": 9, "second": 4}
